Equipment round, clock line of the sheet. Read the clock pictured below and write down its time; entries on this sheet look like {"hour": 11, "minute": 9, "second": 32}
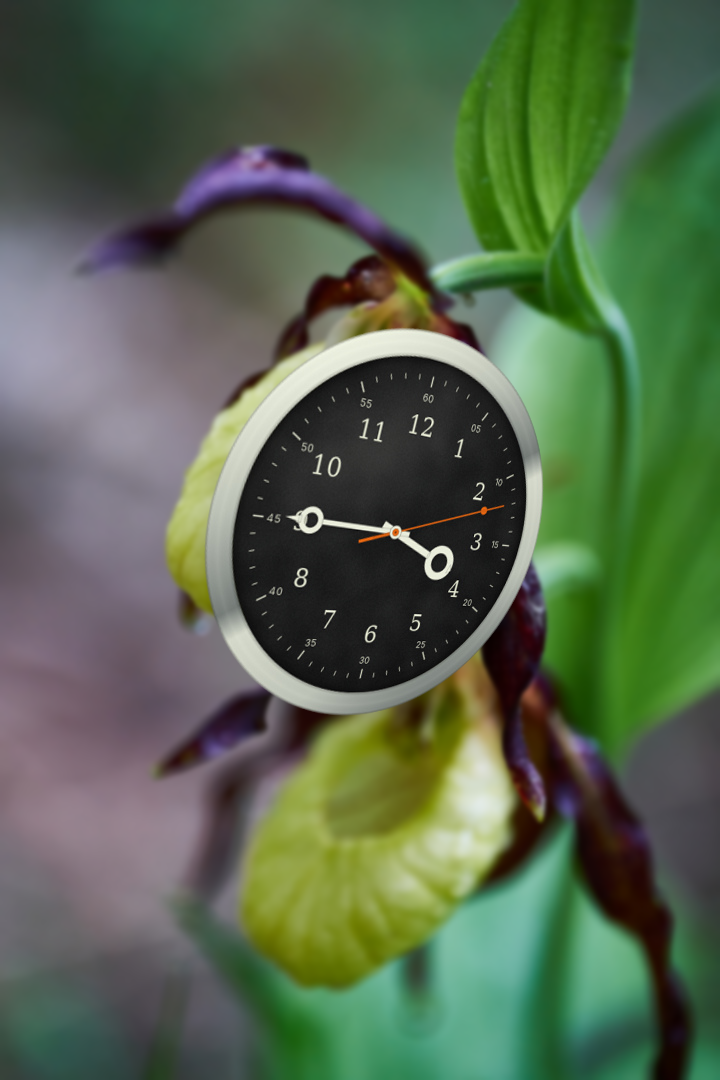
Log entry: {"hour": 3, "minute": 45, "second": 12}
